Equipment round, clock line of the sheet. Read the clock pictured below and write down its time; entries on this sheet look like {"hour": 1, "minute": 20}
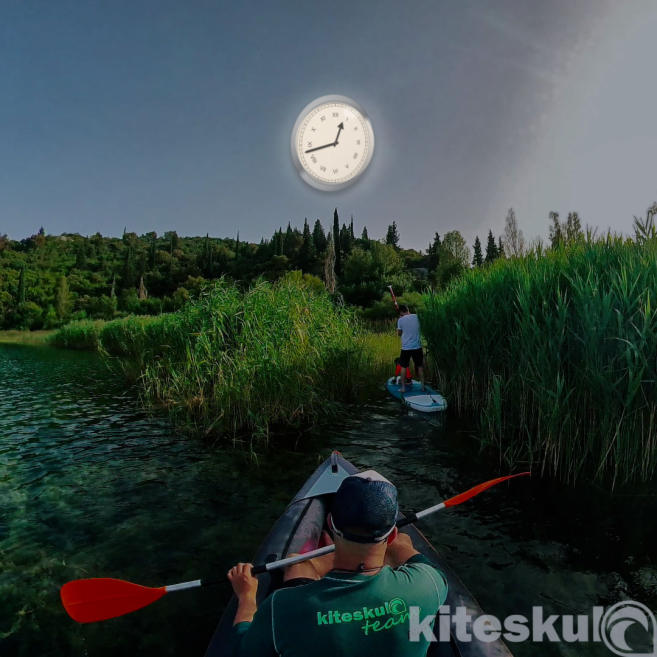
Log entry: {"hour": 12, "minute": 43}
